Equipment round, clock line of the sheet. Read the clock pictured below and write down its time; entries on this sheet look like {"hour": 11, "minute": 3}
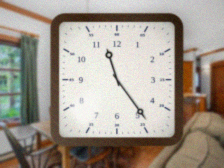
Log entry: {"hour": 11, "minute": 24}
